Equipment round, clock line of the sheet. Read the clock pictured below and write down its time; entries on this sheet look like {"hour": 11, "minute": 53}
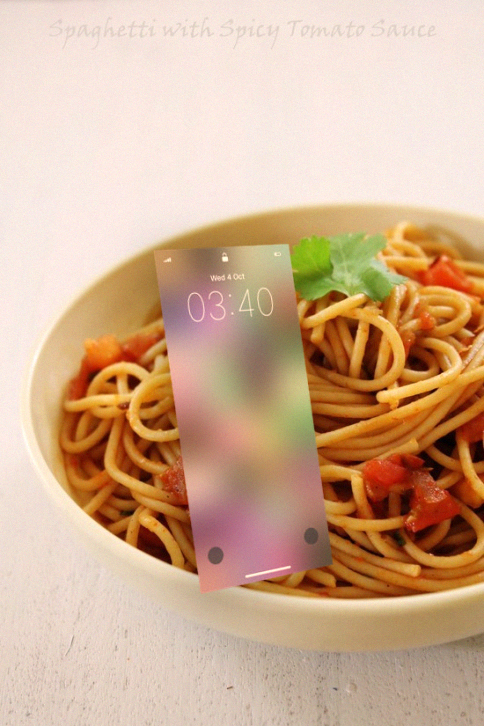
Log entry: {"hour": 3, "minute": 40}
